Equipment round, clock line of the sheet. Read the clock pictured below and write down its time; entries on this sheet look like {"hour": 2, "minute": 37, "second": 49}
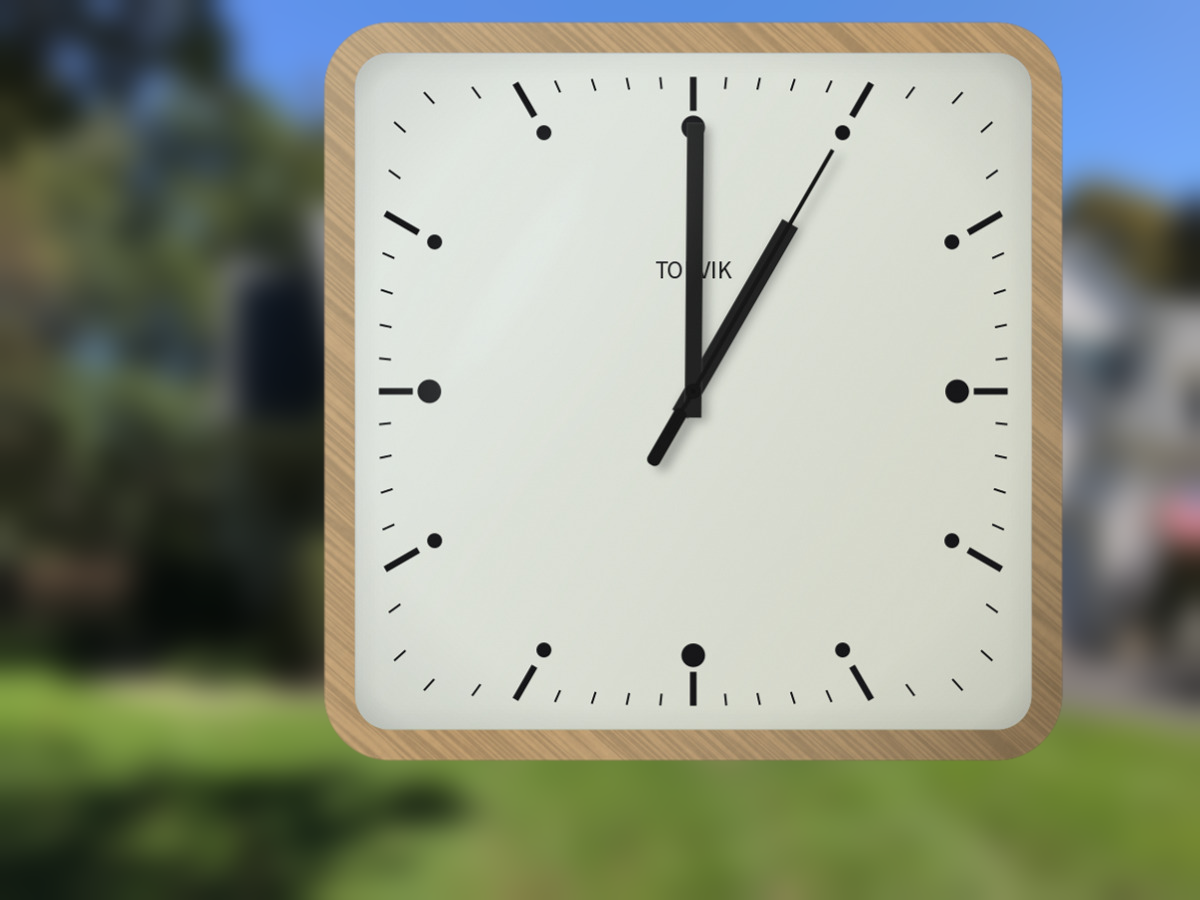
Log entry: {"hour": 1, "minute": 0, "second": 5}
